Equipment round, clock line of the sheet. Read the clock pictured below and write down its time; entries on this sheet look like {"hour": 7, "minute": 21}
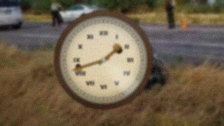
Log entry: {"hour": 1, "minute": 42}
